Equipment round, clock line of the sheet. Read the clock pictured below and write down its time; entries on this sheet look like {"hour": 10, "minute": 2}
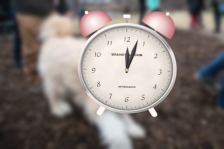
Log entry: {"hour": 12, "minute": 3}
